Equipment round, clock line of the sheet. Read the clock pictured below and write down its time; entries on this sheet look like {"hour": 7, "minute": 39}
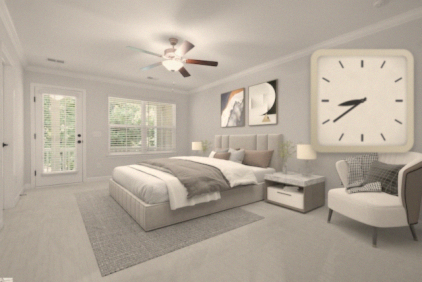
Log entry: {"hour": 8, "minute": 39}
